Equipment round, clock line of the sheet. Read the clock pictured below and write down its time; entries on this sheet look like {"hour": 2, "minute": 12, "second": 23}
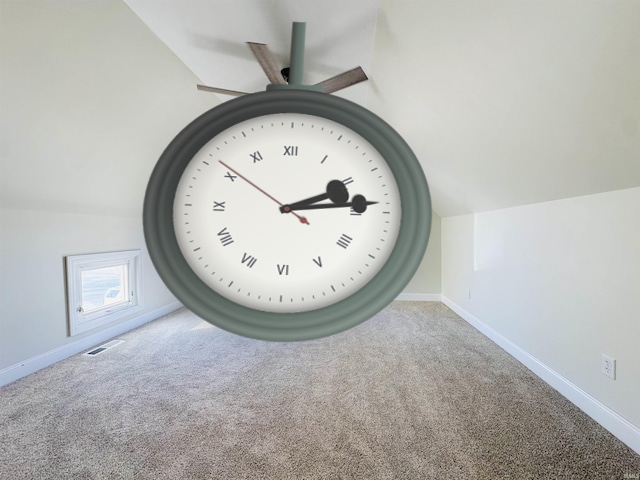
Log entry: {"hour": 2, "minute": 13, "second": 51}
